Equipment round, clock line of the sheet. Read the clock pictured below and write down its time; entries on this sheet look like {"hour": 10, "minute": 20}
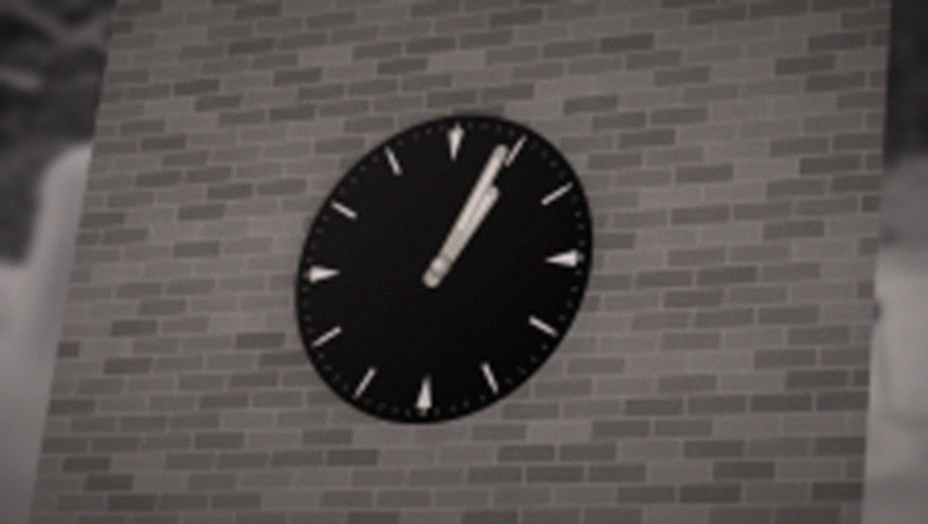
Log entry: {"hour": 1, "minute": 4}
